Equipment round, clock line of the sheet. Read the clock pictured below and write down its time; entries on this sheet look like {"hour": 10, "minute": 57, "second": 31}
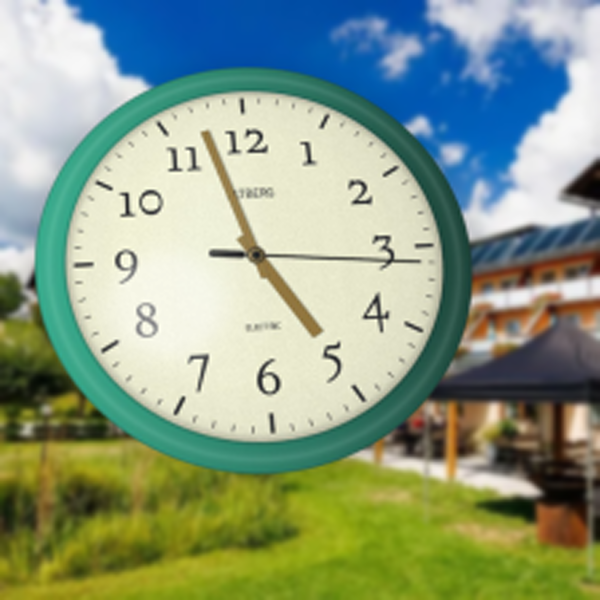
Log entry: {"hour": 4, "minute": 57, "second": 16}
